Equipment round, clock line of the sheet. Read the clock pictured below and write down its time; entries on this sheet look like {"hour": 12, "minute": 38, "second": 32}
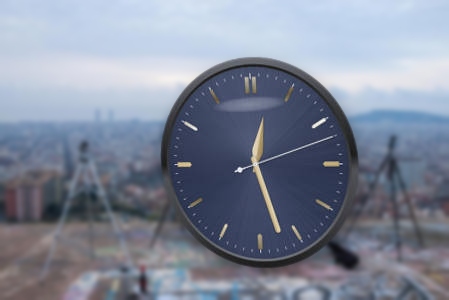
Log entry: {"hour": 12, "minute": 27, "second": 12}
